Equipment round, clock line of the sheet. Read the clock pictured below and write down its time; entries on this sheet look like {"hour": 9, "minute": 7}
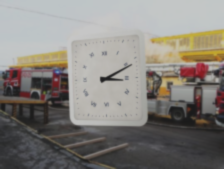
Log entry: {"hour": 3, "minute": 11}
